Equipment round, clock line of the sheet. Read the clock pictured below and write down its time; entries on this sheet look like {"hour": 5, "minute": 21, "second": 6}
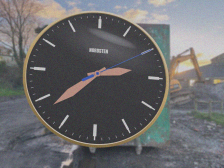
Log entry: {"hour": 2, "minute": 38, "second": 10}
